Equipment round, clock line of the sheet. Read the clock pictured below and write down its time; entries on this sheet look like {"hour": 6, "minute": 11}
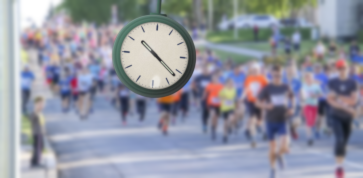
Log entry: {"hour": 10, "minute": 22}
